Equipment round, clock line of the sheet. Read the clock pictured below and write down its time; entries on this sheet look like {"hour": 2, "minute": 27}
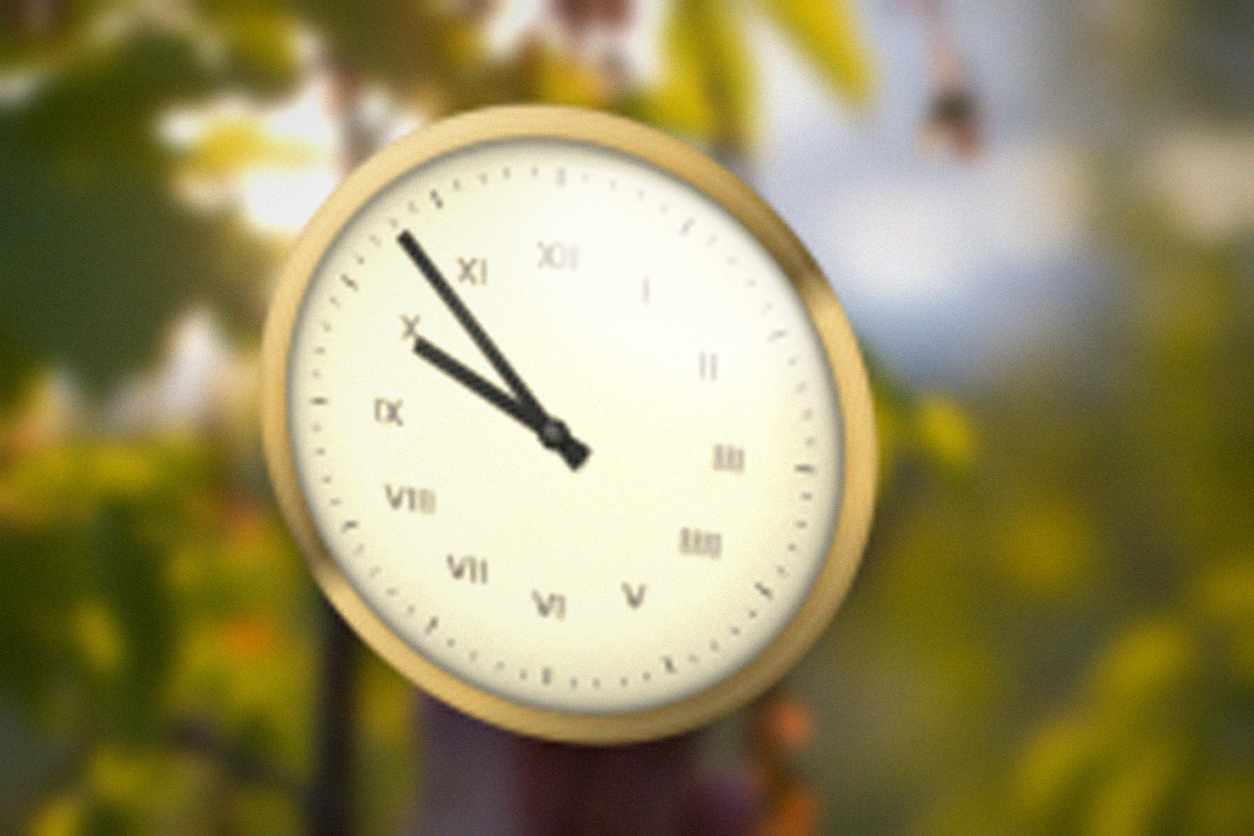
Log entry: {"hour": 9, "minute": 53}
